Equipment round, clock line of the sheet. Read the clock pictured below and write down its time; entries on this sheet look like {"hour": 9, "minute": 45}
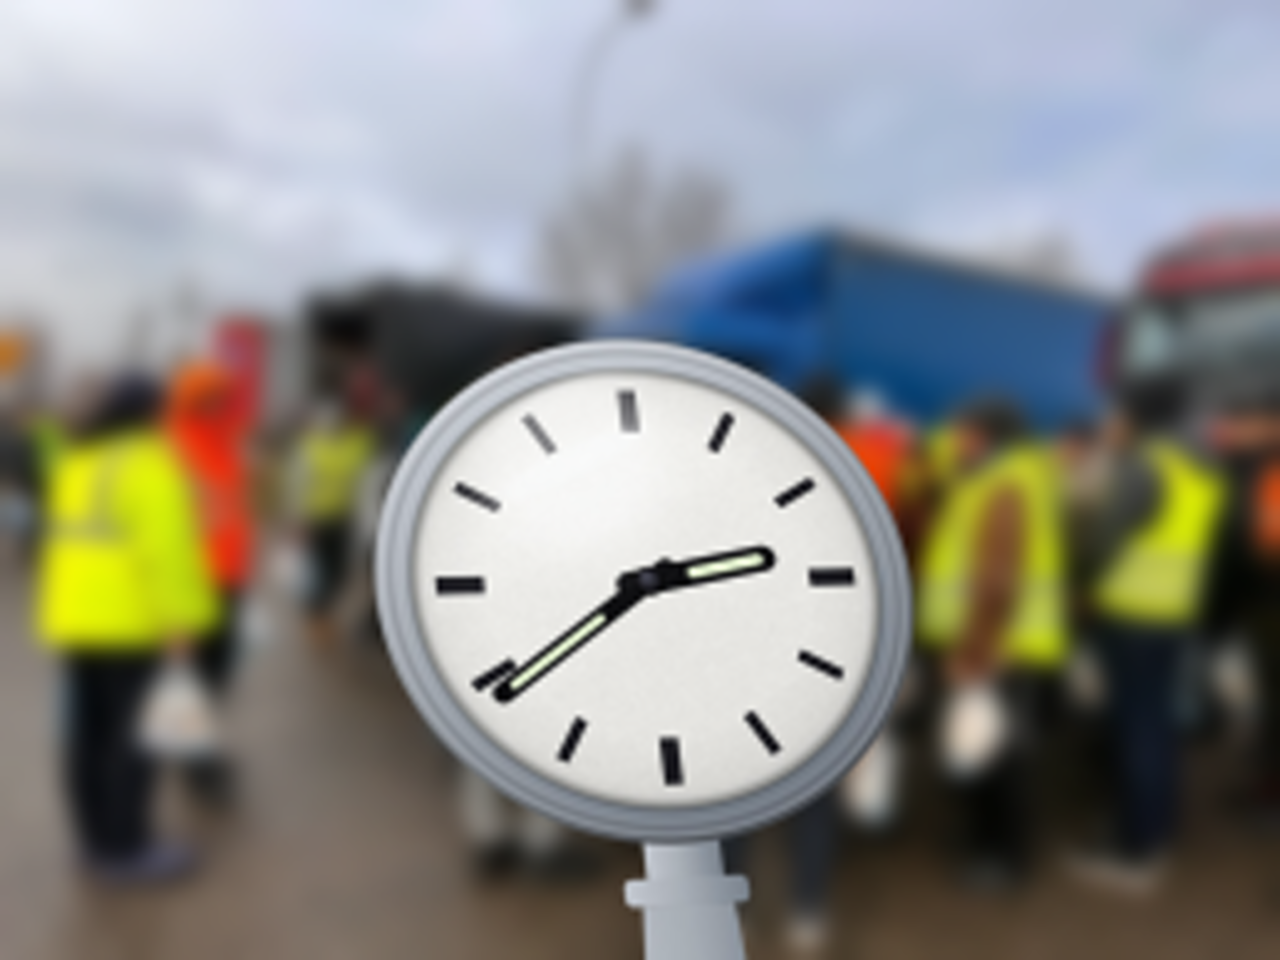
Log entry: {"hour": 2, "minute": 39}
